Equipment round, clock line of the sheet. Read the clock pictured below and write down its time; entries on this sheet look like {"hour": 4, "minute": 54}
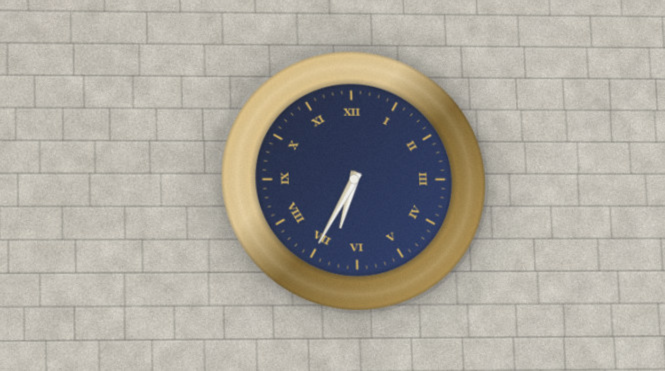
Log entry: {"hour": 6, "minute": 35}
